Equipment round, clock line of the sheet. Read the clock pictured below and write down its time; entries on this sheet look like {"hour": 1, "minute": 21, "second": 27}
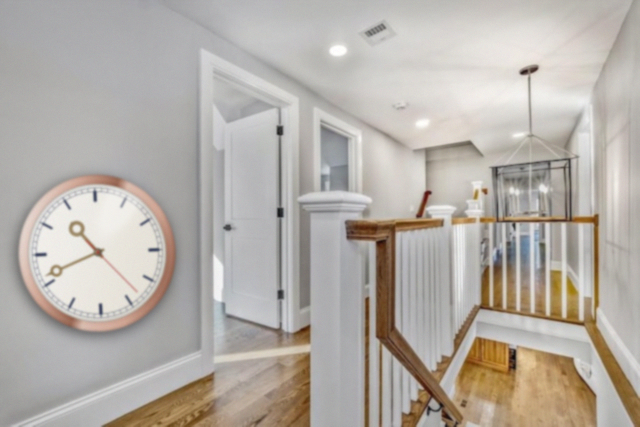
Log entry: {"hour": 10, "minute": 41, "second": 23}
